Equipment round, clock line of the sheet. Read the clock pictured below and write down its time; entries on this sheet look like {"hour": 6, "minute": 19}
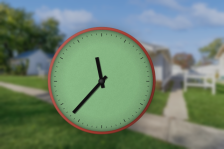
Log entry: {"hour": 11, "minute": 37}
